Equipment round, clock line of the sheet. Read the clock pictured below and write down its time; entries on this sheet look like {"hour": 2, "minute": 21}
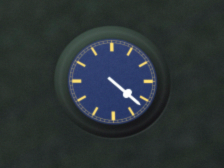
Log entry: {"hour": 4, "minute": 22}
